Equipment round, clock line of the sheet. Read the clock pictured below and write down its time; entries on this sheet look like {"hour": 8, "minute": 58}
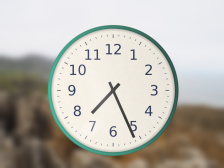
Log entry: {"hour": 7, "minute": 26}
